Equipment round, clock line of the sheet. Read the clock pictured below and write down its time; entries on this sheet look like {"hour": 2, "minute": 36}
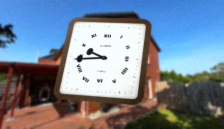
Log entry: {"hour": 9, "minute": 44}
